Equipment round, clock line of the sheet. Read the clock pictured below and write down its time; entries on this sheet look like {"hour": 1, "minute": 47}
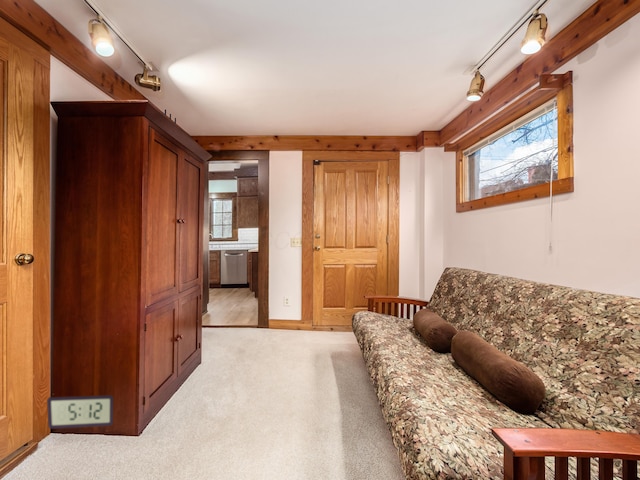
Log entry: {"hour": 5, "minute": 12}
